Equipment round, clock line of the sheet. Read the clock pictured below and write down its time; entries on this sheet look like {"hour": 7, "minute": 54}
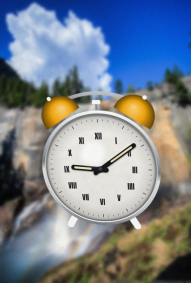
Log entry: {"hour": 9, "minute": 9}
